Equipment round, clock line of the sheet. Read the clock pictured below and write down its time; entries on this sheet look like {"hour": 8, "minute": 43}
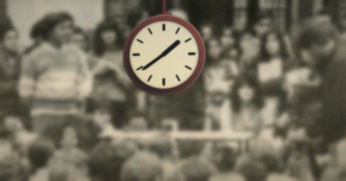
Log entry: {"hour": 1, "minute": 39}
